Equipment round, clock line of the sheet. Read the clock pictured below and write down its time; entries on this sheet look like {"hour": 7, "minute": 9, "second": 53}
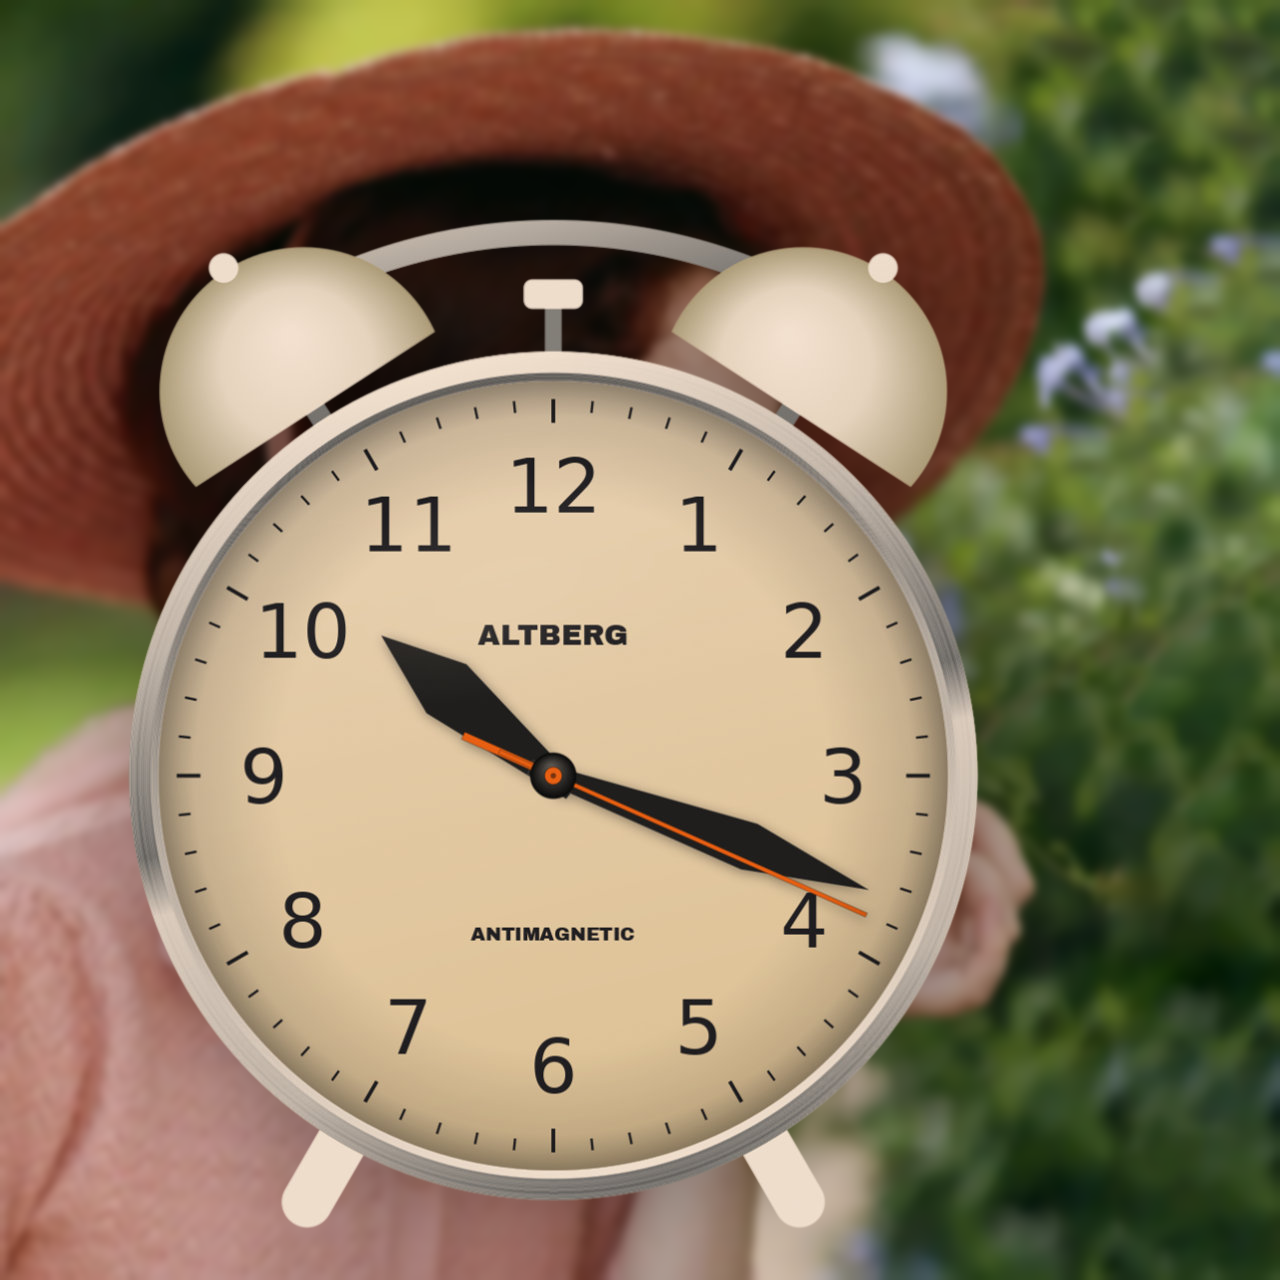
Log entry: {"hour": 10, "minute": 18, "second": 19}
